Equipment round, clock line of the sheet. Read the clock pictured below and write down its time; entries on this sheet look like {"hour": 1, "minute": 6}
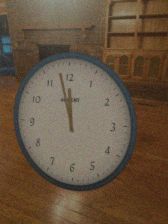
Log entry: {"hour": 11, "minute": 58}
